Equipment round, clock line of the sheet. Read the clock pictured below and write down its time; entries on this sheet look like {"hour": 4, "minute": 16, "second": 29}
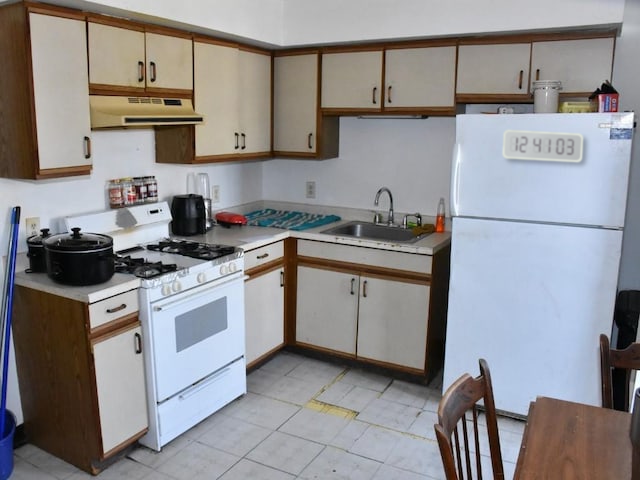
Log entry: {"hour": 12, "minute": 41, "second": 3}
